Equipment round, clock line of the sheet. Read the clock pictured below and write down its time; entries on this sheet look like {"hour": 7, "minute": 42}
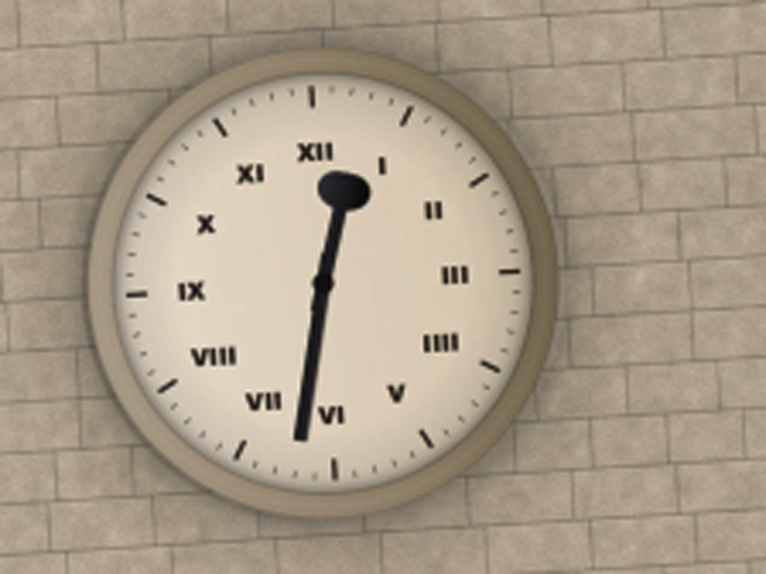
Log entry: {"hour": 12, "minute": 32}
